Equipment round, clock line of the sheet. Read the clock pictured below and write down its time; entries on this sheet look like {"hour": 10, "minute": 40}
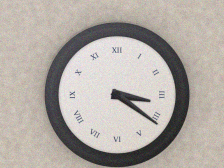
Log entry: {"hour": 3, "minute": 21}
